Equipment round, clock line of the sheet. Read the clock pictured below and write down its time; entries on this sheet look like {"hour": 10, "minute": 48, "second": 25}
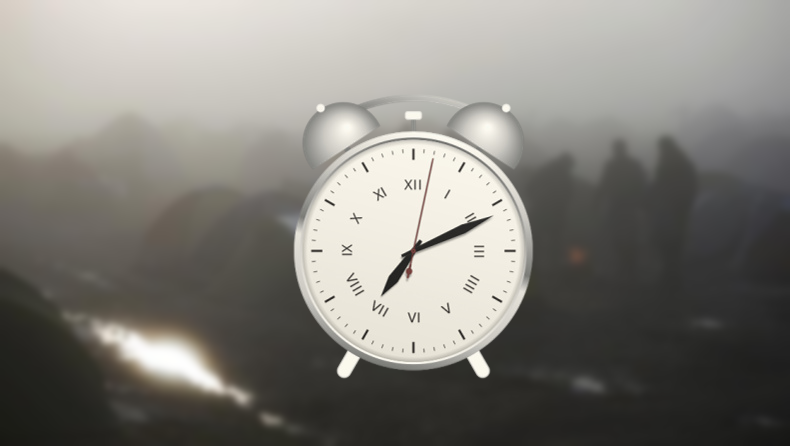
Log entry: {"hour": 7, "minute": 11, "second": 2}
